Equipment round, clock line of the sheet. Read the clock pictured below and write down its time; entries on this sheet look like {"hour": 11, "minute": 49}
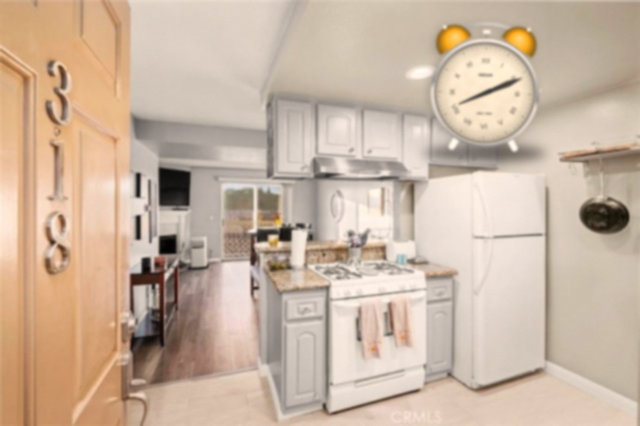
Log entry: {"hour": 8, "minute": 11}
